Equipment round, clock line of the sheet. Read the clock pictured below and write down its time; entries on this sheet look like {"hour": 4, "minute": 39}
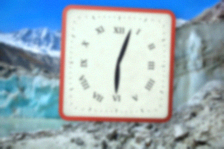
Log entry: {"hour": 6, "minute": 3}
